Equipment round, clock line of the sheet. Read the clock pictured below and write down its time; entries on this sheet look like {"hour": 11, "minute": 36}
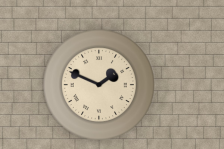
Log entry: {"hour": 1, "minute": 49}
